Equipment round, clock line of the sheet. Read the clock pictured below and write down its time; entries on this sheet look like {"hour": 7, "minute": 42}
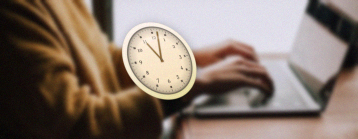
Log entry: {"hour": 11, "minute": 2}
